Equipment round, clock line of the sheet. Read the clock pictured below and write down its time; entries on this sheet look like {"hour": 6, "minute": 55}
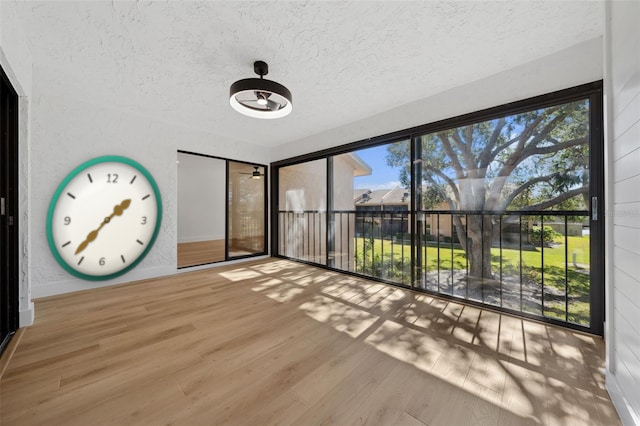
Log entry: {"hour": 1, "minute": 37}
